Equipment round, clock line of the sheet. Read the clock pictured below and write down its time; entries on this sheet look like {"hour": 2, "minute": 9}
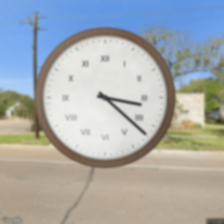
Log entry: {"hour": 3, "minute": 22}
